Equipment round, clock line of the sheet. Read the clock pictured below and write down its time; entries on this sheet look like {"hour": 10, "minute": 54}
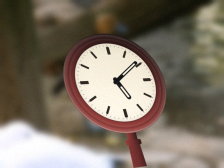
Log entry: {"hour": 5, "minute": 9}
